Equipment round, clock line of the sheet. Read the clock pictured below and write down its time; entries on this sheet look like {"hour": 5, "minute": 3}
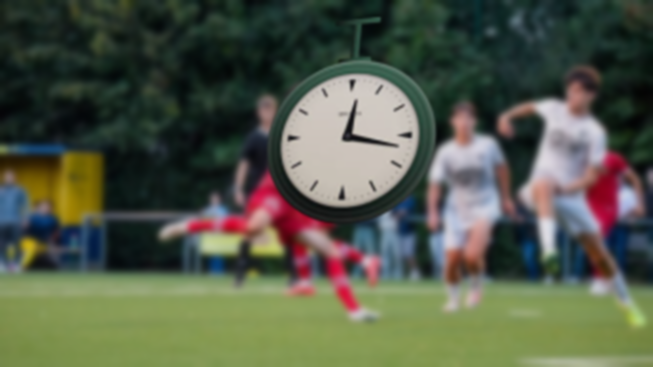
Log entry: {"hour": 12, "minute": 17}
